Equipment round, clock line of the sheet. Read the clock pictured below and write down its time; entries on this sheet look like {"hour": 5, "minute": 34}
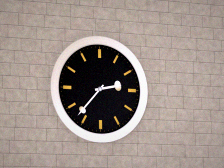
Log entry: {"hour": 2, "minute": 37}
